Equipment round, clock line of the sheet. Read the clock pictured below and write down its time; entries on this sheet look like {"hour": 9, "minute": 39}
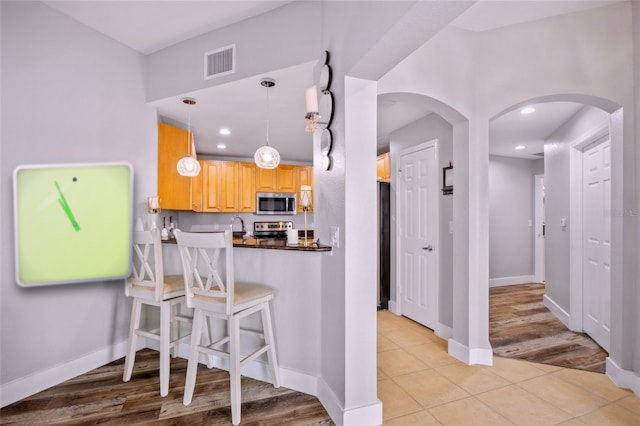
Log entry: {"hour": 10, "minute": 56}
